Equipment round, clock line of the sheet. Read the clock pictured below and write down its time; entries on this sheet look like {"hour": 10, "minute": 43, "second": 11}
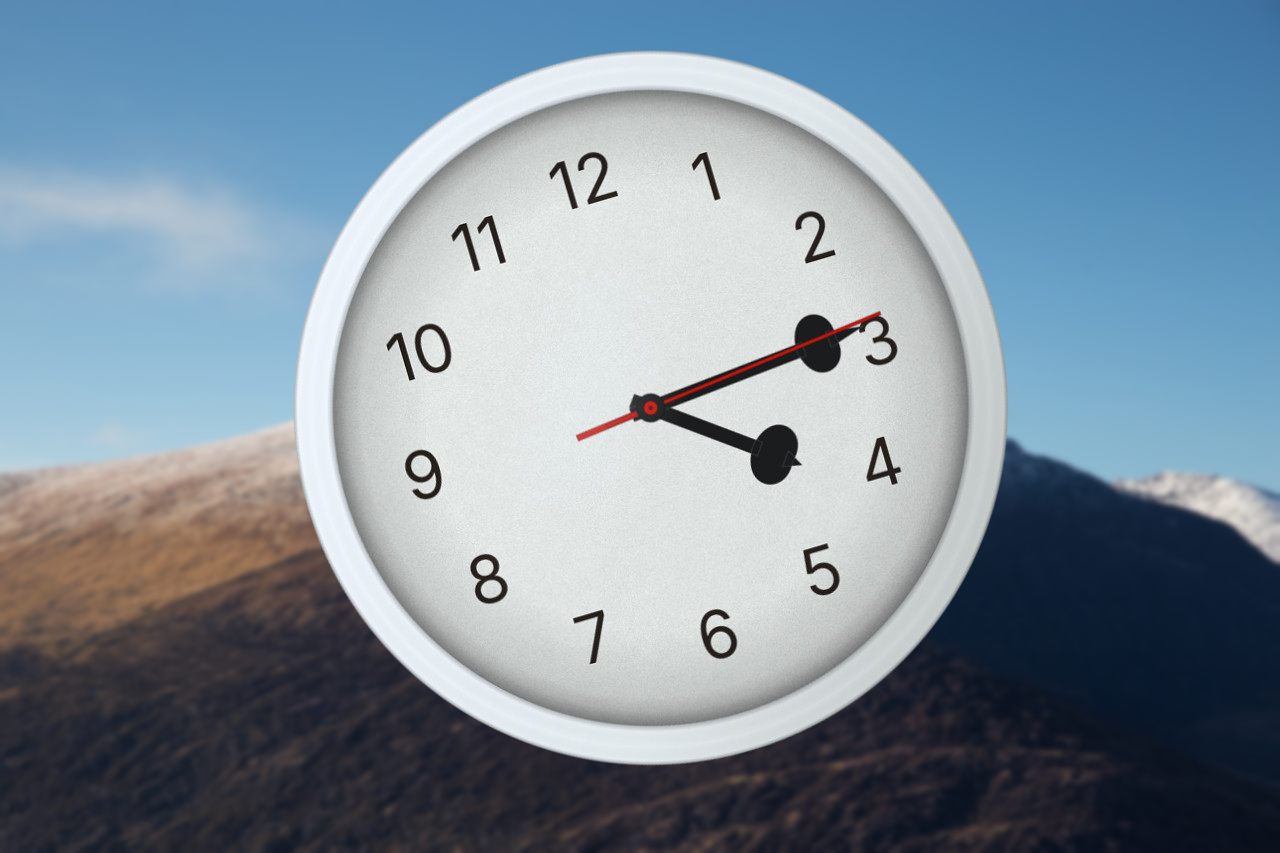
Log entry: {"hour": 4, "minute": 14, "second": 14}
